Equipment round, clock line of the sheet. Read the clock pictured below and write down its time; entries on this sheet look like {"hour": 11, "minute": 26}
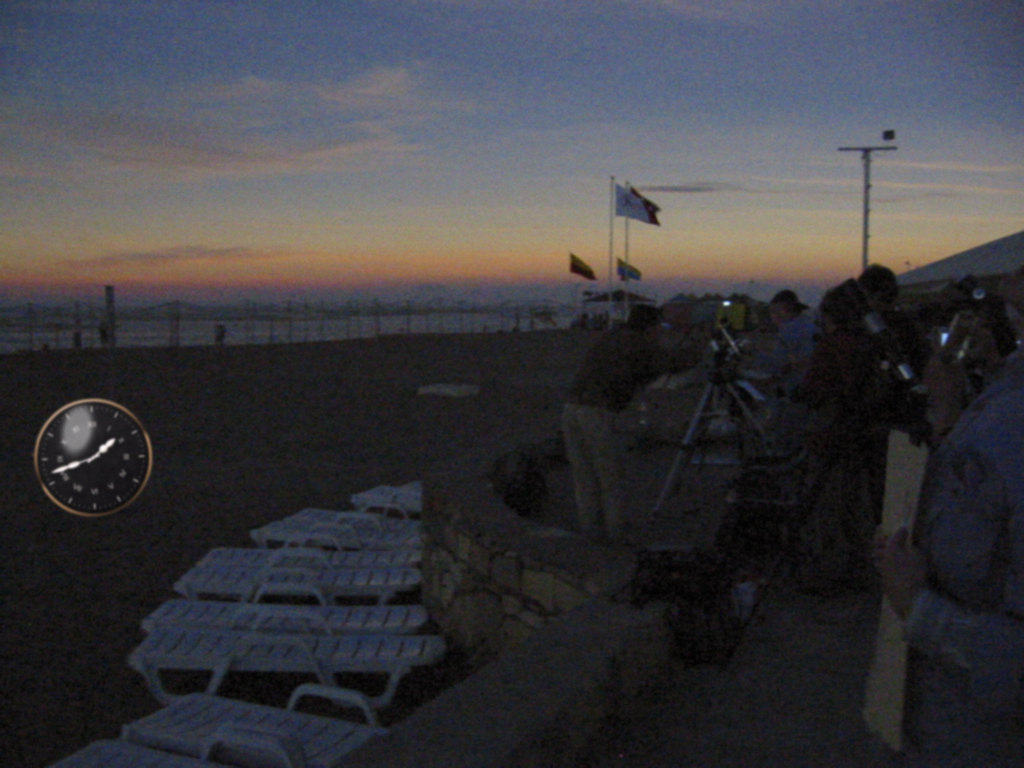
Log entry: {"hour": 1, "minute": 42}
